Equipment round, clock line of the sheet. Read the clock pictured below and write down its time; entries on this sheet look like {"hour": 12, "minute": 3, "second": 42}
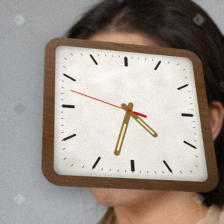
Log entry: {"hour": 4, "minute": 32, "second": 48}
